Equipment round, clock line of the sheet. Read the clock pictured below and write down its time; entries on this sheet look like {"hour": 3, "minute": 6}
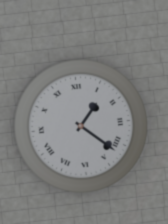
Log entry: {"hour": 1, "minute": 22}
